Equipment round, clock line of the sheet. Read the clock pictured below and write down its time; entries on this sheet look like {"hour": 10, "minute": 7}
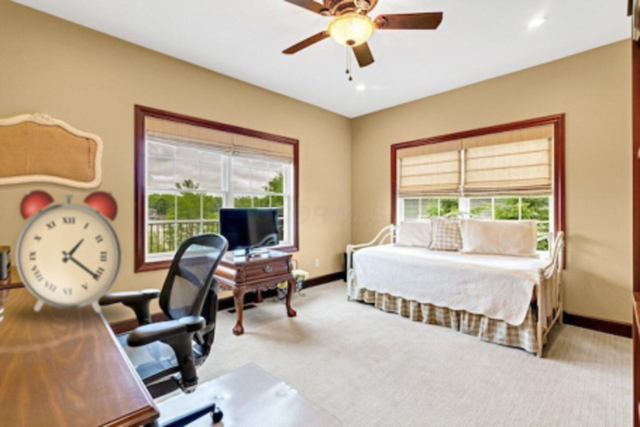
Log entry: {"hour": 1, "minute": 21}
